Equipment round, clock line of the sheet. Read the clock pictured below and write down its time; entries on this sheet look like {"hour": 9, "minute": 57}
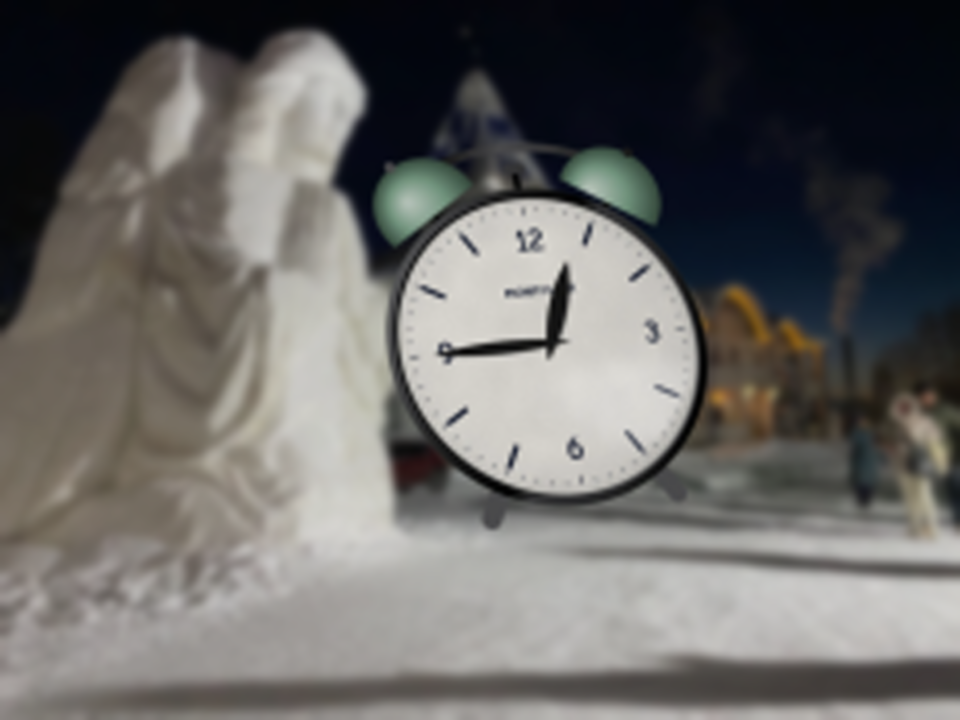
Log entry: {"hour": 12, "minute": 45}
